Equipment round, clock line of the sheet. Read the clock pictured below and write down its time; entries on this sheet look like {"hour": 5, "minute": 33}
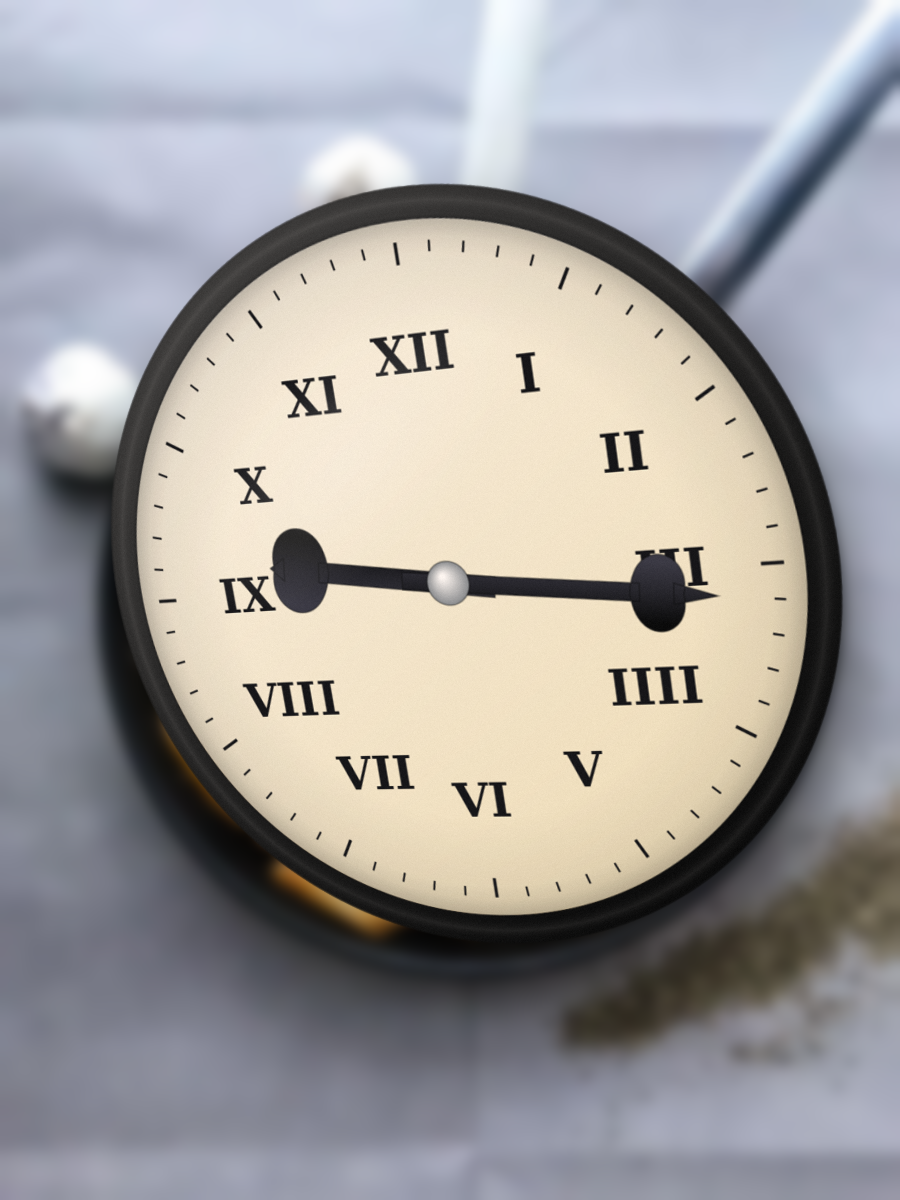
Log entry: {"hour": 9, "minute": 16}
